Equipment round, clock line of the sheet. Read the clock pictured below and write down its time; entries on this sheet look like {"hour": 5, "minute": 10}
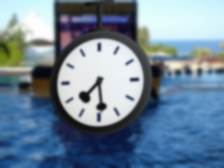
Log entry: {"hour": 7, "minute": 29}
